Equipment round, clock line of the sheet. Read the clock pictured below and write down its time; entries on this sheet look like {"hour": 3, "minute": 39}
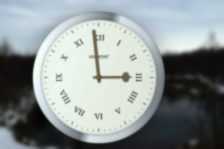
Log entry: {"hour": 2, "minute": 59}
